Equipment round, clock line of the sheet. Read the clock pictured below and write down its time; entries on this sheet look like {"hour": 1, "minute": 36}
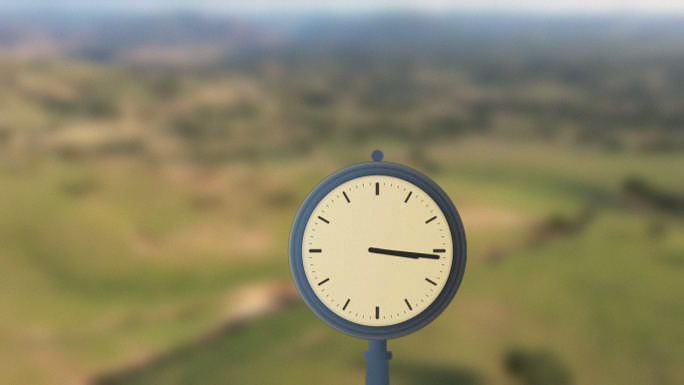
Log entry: {"hour": 3, "minute": 16}
